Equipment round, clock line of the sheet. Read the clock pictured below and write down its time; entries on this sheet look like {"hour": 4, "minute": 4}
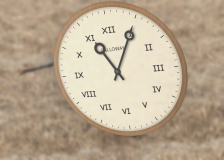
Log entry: {"hour": 11, "minute": 5}
